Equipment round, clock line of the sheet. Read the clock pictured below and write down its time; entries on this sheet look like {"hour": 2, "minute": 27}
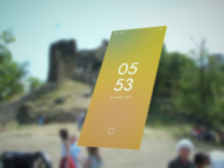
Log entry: {"hour": 5, "minute": 53}
